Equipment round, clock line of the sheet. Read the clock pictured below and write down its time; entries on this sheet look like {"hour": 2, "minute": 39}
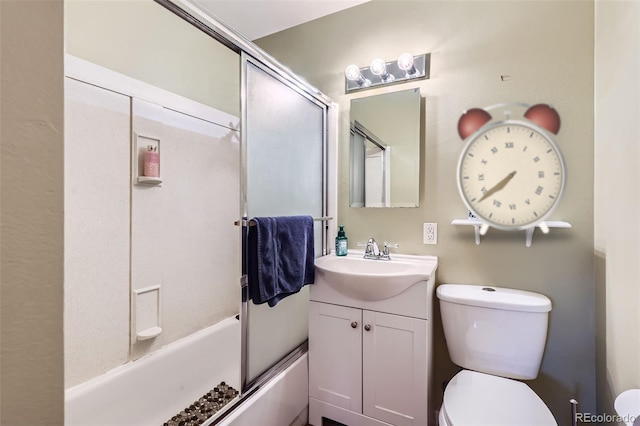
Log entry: {"hour": 7, "minute": 39}
